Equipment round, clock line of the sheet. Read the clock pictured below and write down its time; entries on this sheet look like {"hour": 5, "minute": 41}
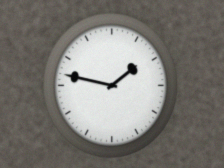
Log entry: {"hour": 1, "minute": 47}
